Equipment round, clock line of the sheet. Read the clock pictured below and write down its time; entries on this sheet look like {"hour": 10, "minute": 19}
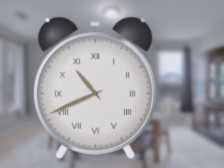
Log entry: {"hour": 10, "minute": 41}
